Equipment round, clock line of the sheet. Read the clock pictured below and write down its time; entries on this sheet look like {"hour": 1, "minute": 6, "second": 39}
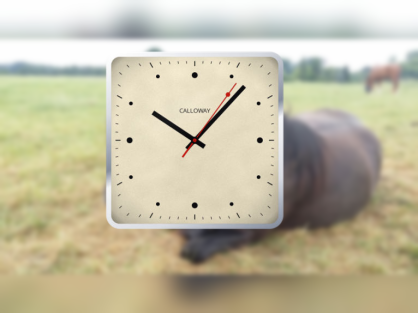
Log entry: {"hour": 10, "minute": 7, "second": 6}
